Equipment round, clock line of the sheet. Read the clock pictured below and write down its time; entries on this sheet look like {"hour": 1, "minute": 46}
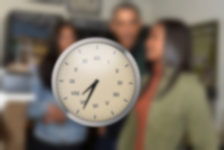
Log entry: {"hour": 7, "minute": 34}
